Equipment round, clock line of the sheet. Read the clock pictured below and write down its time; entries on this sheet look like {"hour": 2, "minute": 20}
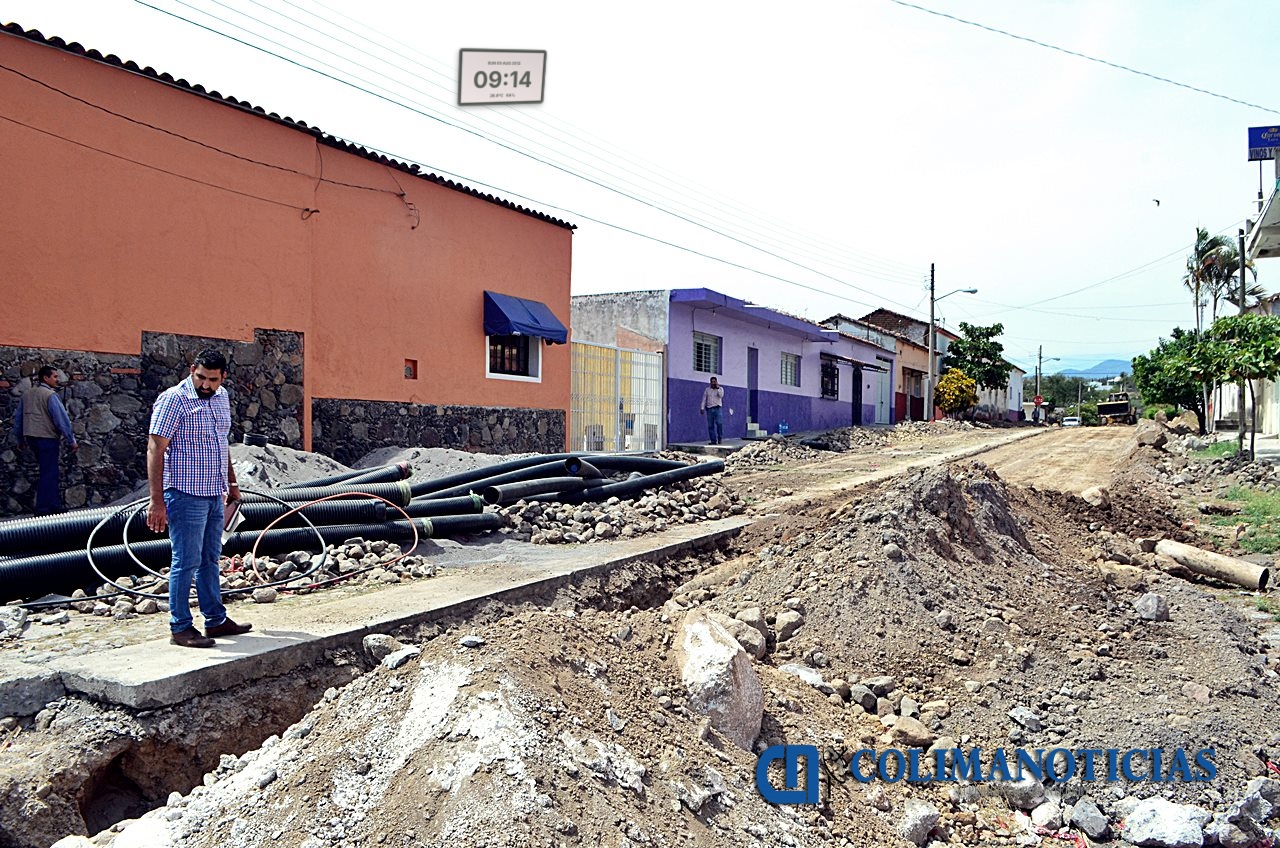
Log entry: {"hour": 9, "minute": 14}
